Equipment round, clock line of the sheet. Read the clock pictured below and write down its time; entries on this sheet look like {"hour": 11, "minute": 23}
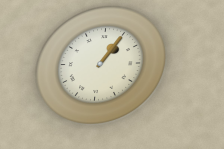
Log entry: {"hour": 1, "minute": 5}
